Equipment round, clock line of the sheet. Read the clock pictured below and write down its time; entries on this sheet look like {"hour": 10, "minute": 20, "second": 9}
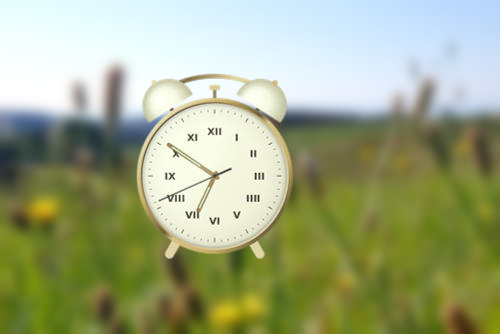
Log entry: {"hour": 6, "minute": 50, "second": 41}
